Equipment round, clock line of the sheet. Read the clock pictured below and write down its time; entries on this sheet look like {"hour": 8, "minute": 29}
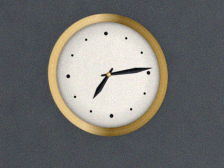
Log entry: {"hour": 7, "minute": 14}
